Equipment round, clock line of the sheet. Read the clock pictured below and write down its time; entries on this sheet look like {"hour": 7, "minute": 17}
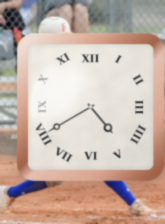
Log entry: {"hour": 4, "minute": 40}
